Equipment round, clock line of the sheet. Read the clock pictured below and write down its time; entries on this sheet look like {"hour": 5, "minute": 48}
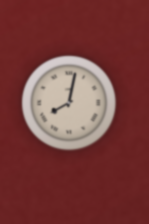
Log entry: {"hour": 8, "minute": 2}
